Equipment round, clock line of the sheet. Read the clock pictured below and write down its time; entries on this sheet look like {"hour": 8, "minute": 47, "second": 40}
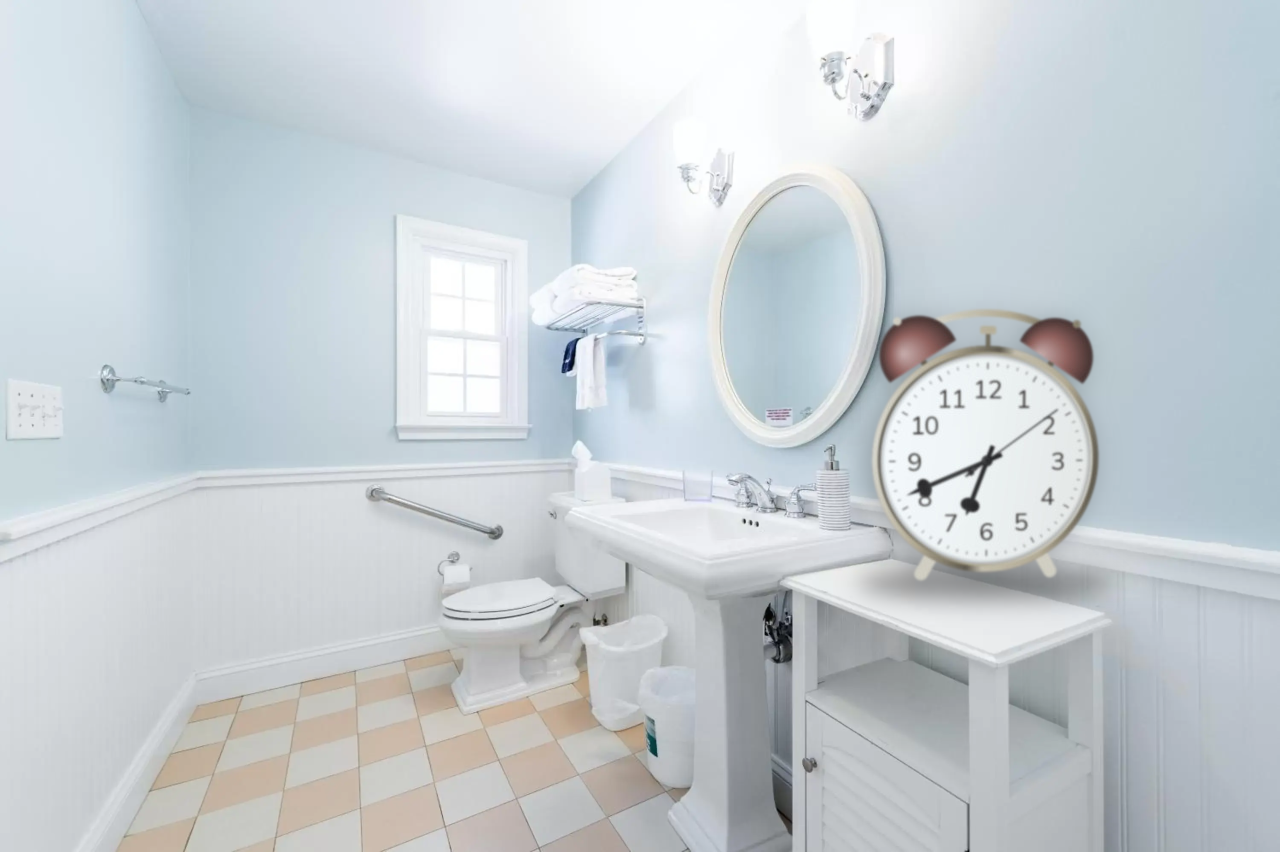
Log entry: {"hour": 6, "minute": 41, "second": 9}
